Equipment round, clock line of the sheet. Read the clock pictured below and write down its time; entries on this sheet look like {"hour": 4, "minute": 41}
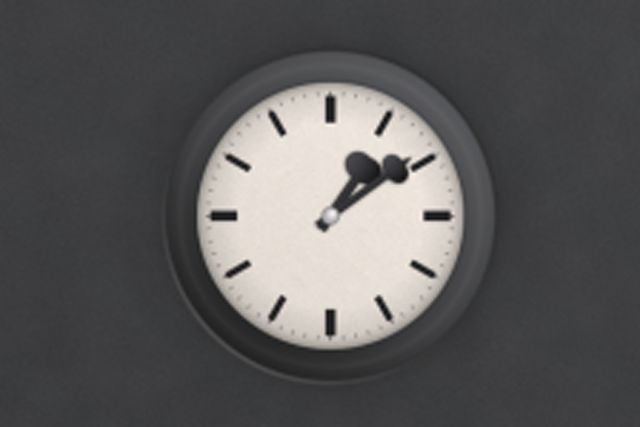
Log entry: {"hour": 1, "minute": 9}
